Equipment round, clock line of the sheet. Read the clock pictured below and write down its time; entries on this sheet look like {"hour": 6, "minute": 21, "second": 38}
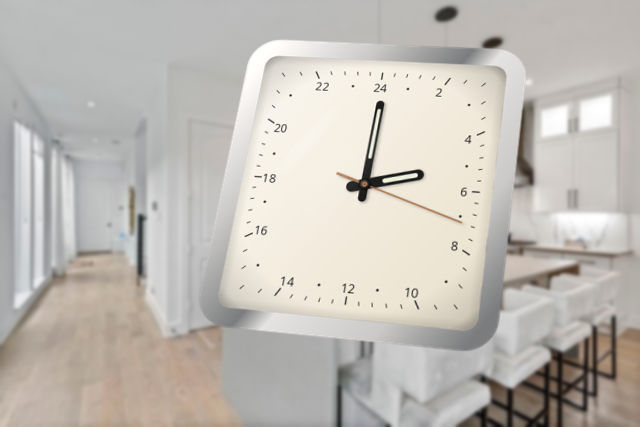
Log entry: {"hour": 5, "minute": 0, "second": 18}
